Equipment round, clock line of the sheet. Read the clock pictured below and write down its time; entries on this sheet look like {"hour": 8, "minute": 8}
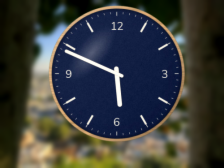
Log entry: {"hour": 5, "minute": 49}
